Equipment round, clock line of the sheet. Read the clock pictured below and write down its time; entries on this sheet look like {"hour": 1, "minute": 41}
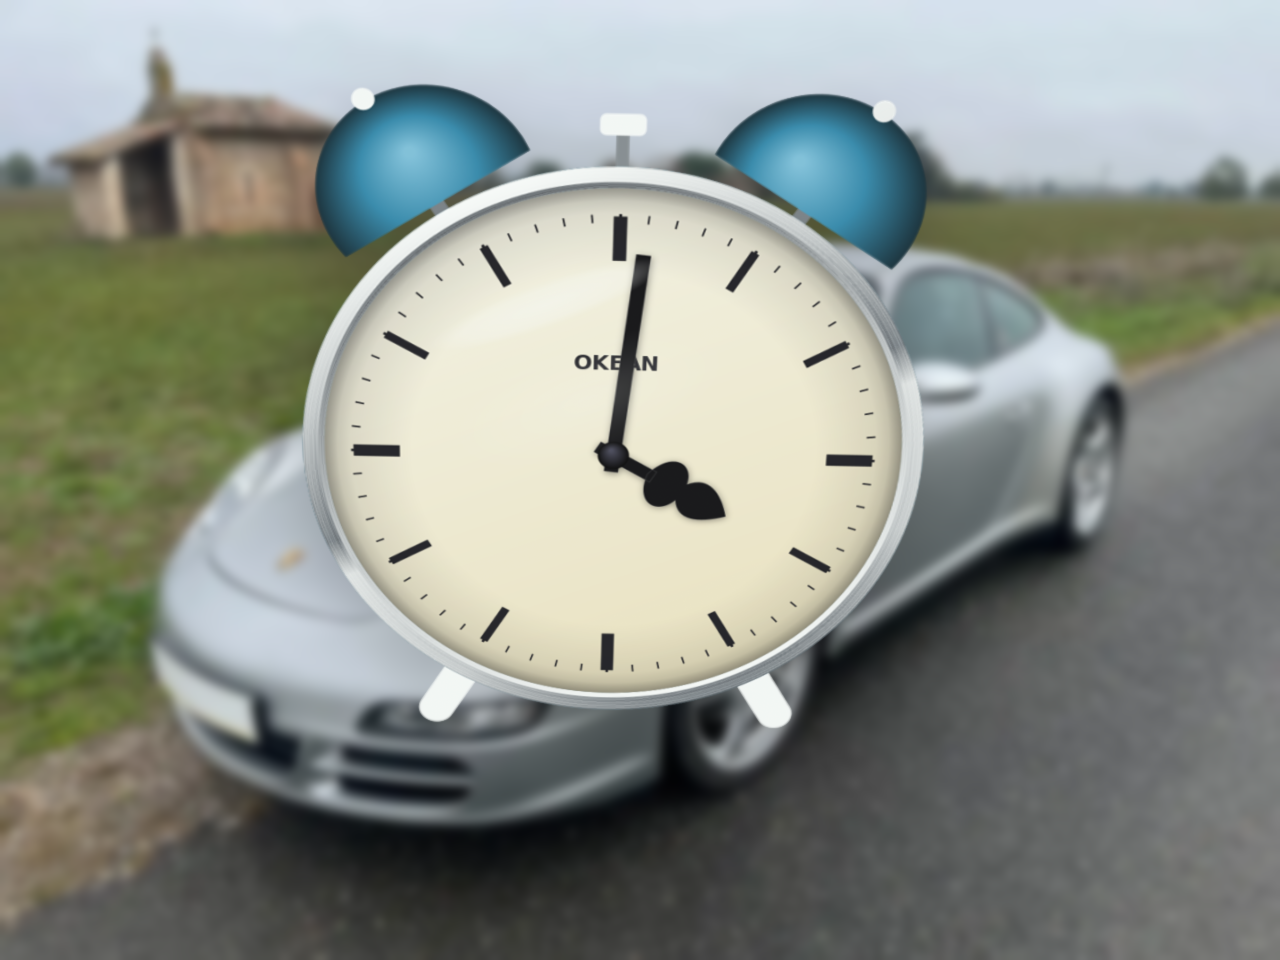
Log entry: {"hour": 4, "minute": 1}
